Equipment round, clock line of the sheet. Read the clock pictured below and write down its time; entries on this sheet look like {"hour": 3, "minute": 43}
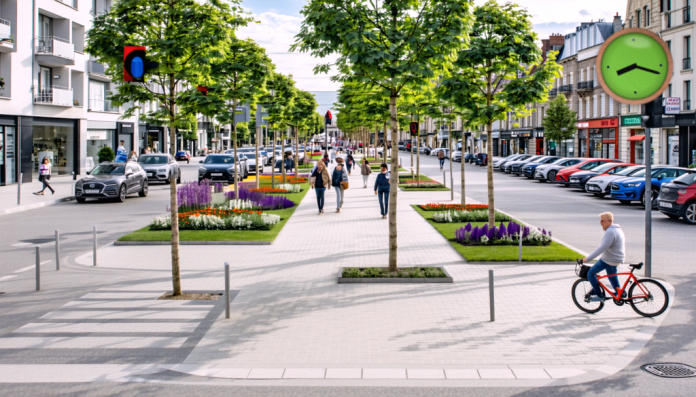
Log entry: {"hour": 8, "minute": 18}
